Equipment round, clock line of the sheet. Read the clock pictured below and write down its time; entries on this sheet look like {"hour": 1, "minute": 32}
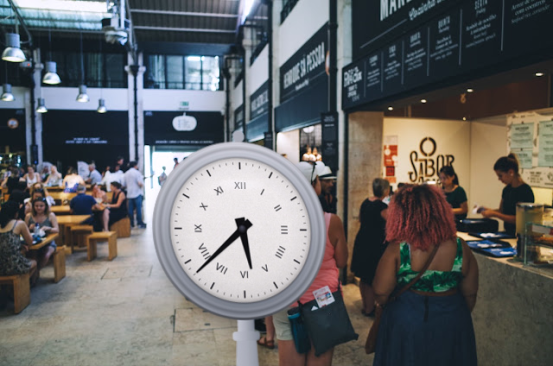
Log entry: {"hour": 5, "minute": 38}
